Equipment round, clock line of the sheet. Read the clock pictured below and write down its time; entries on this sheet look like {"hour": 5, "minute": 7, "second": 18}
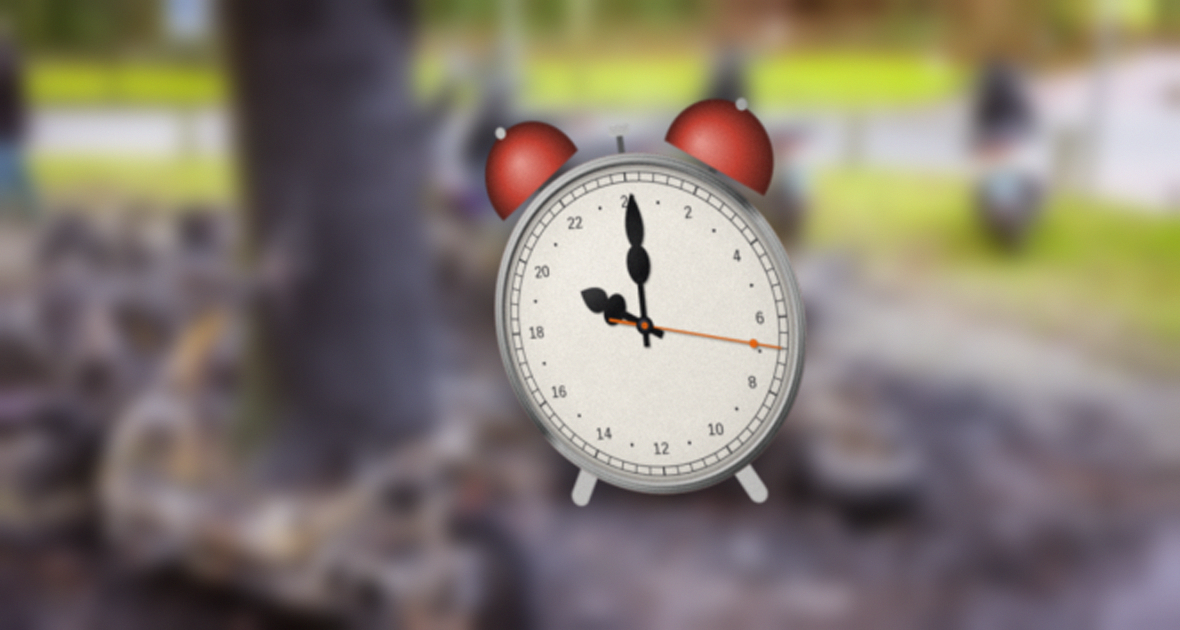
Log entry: {"hour": 20, "minute": 0, "second": 17}
